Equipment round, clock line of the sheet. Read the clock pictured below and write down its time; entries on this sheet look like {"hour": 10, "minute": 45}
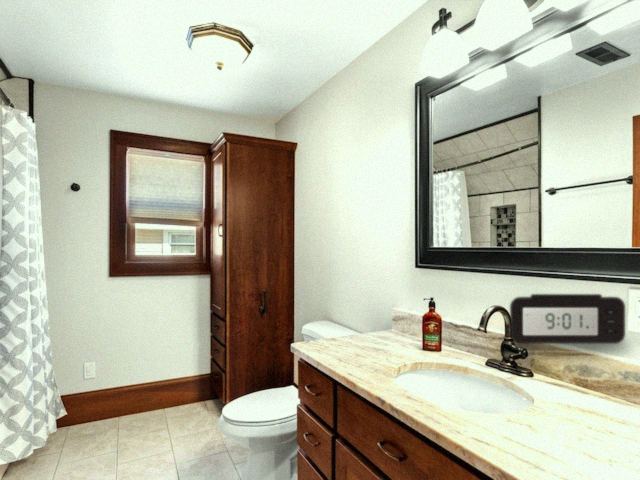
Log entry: {"hour": 9, "minute": 1}
